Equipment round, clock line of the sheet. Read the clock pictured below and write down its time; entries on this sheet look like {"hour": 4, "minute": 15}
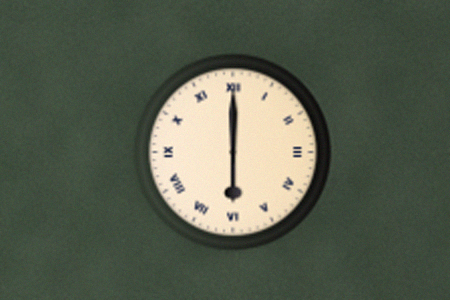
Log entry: {"hour": 6, "minute": 0}
